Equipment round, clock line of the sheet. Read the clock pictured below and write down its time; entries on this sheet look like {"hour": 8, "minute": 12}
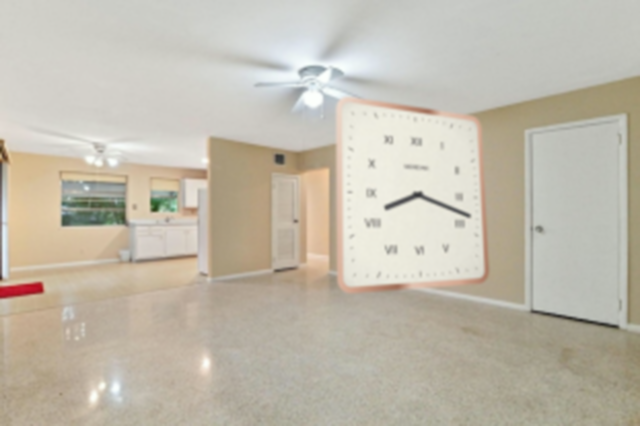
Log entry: {"hour": 8, "minute": 18}
